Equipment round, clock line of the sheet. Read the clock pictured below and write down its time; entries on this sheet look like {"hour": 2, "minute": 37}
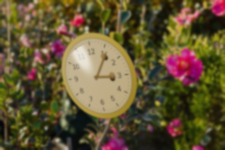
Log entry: {"hour": 3, "minute": 6}
